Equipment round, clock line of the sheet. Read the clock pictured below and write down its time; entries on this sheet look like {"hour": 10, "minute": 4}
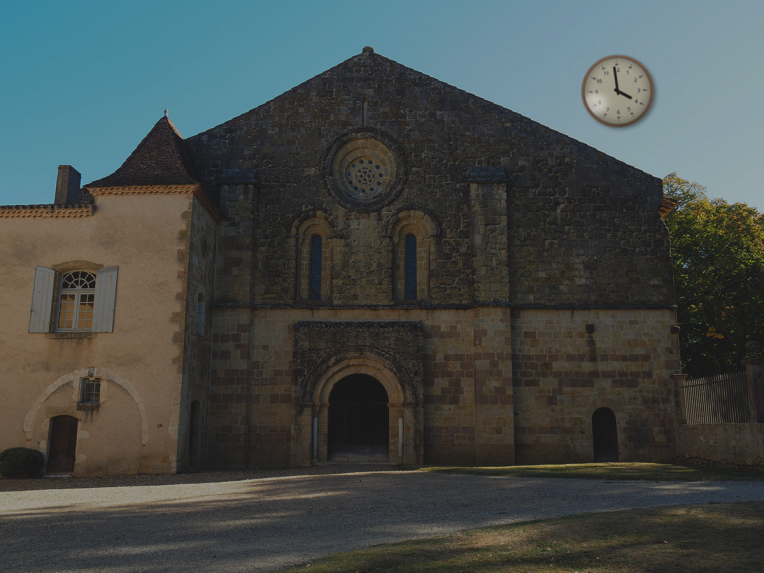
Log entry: {"hour": 3, "minute": 59}
